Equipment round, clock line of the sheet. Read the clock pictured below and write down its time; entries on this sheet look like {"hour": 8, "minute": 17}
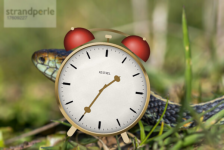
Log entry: {"hour": 1, "minute": 35}
